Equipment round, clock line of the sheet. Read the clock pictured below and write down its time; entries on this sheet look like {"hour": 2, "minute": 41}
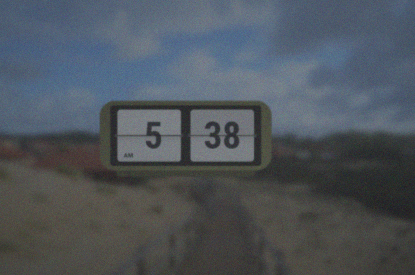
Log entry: {"hour": 5, "minute": 38}
